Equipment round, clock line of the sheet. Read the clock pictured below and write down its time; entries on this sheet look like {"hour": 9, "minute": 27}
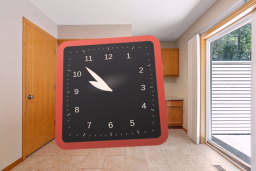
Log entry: {"hour": 9, "minute": 53}
